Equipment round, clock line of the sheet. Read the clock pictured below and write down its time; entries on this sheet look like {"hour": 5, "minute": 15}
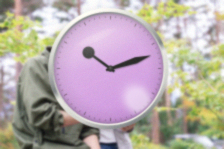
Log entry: {"hour": 10, "minute": 12}
